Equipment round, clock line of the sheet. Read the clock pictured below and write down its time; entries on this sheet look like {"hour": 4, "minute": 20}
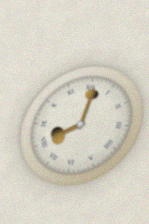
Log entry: {"hour": 8, "minute": 1}
